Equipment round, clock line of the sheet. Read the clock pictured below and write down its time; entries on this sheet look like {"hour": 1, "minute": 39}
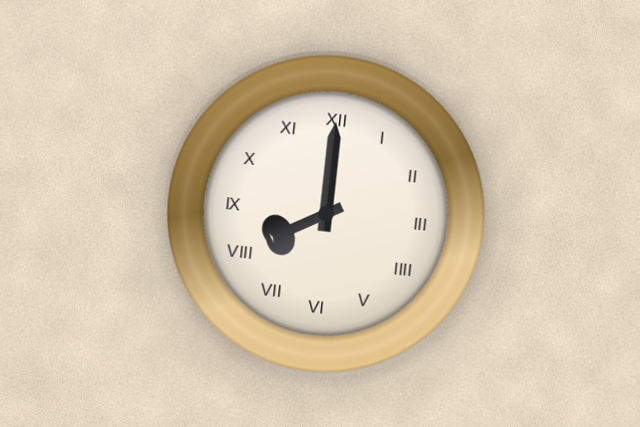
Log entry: {"hour": 8, "minute": 0}
